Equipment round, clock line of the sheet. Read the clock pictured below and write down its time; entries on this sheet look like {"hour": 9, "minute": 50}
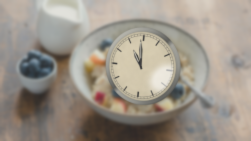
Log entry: {"hour": 10, "minute": 59}
